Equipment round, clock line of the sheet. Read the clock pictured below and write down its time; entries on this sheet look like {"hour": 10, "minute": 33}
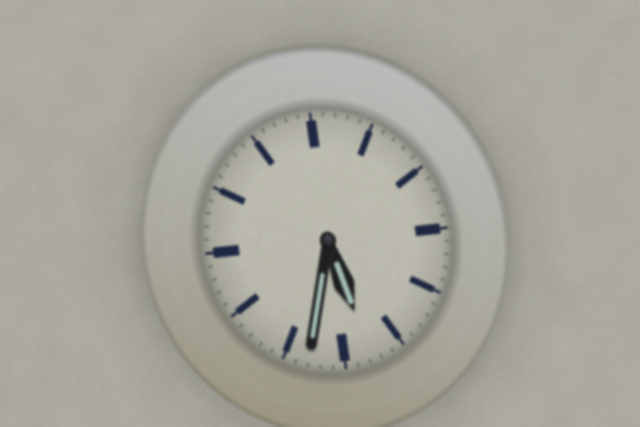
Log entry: {"hour": 5, "minute": 33}
